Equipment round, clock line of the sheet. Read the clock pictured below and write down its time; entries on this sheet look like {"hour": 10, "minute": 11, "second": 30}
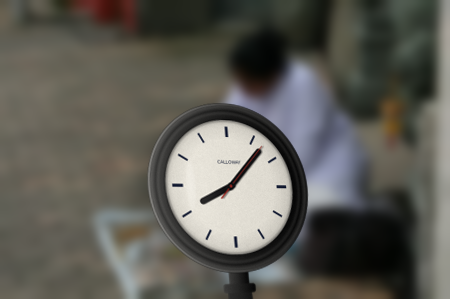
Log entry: {"hour": 8, "minute": 7, "second": 7}
